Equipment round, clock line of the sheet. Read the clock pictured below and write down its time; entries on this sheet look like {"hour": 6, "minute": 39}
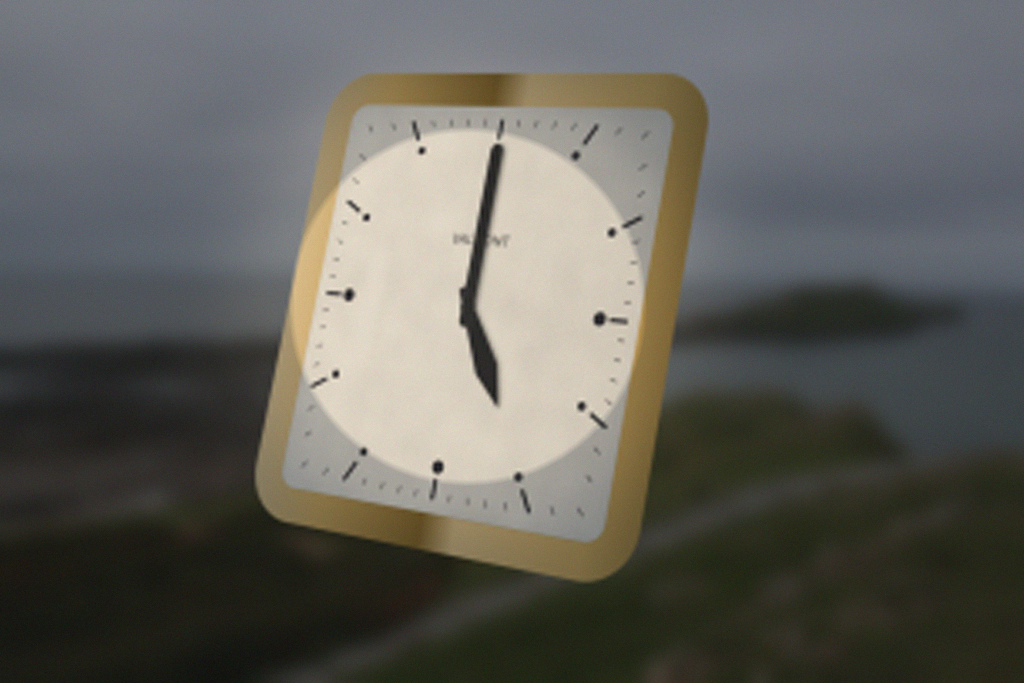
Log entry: {"hour": 5, "minute": 0}
